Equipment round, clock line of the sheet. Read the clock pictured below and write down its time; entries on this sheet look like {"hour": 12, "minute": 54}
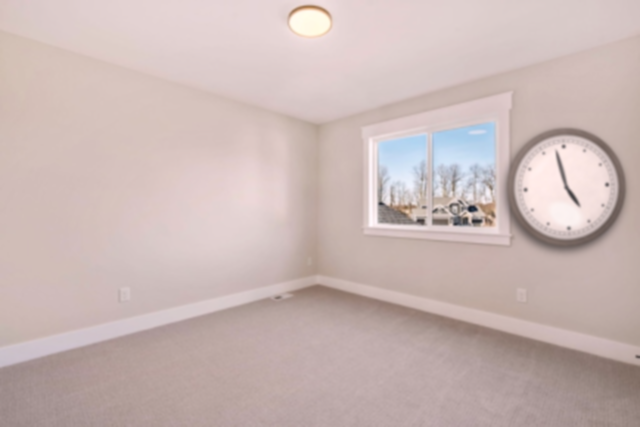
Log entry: {"hour": 4, "minute": 58}
